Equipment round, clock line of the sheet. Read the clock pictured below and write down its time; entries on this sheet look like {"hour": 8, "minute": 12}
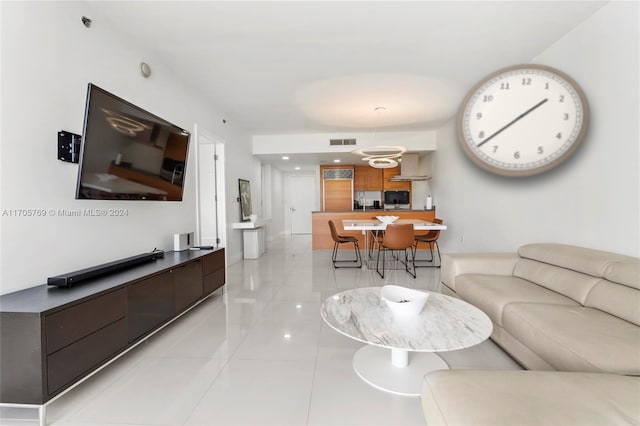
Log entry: {"hour": 1, "minute": 38}
